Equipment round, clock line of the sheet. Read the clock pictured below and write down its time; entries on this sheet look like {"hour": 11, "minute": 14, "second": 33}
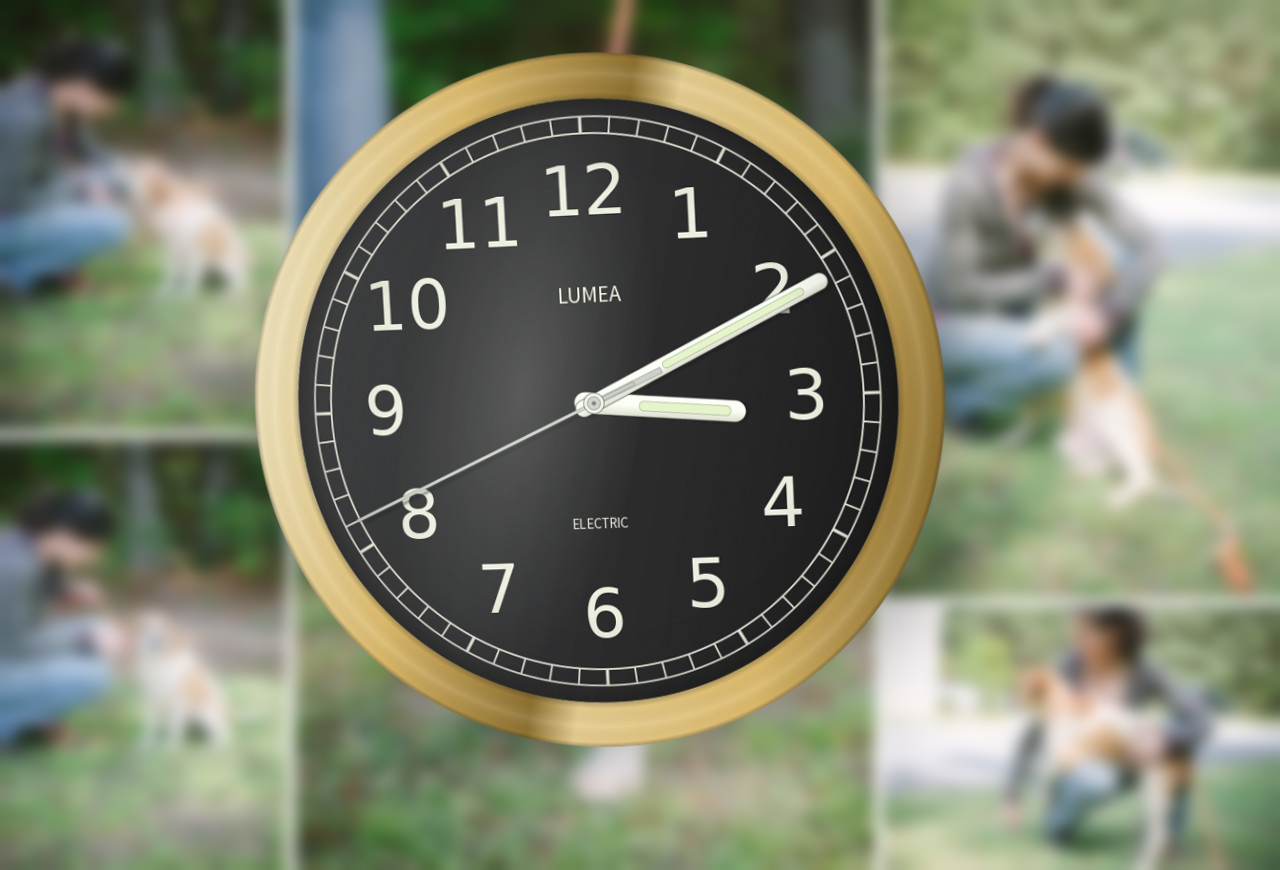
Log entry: {"hour": 3, "minute": 10, "second": 41}
